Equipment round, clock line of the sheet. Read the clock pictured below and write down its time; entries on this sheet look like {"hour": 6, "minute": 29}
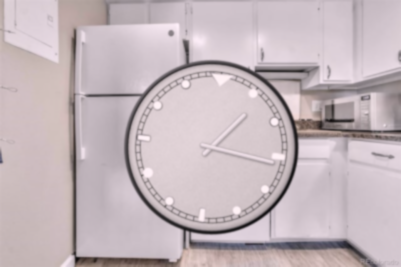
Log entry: {"hour": 1, "minute": 16}
